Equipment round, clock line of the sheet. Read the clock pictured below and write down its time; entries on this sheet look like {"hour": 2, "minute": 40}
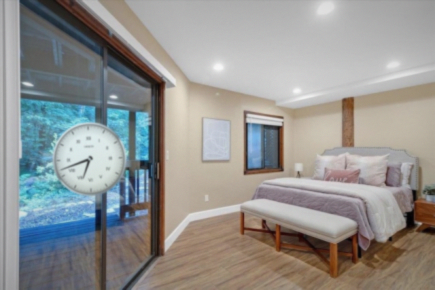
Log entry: {"hour": 6, "minute": 42}
